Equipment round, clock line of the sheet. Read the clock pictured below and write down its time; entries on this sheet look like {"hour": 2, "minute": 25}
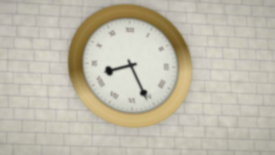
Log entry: {"hour": 8, "minute": 26}
